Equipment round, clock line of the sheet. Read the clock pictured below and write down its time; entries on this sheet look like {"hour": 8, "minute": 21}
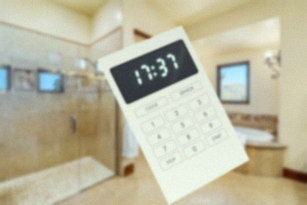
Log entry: {"hour": 17, "minute": 37}
